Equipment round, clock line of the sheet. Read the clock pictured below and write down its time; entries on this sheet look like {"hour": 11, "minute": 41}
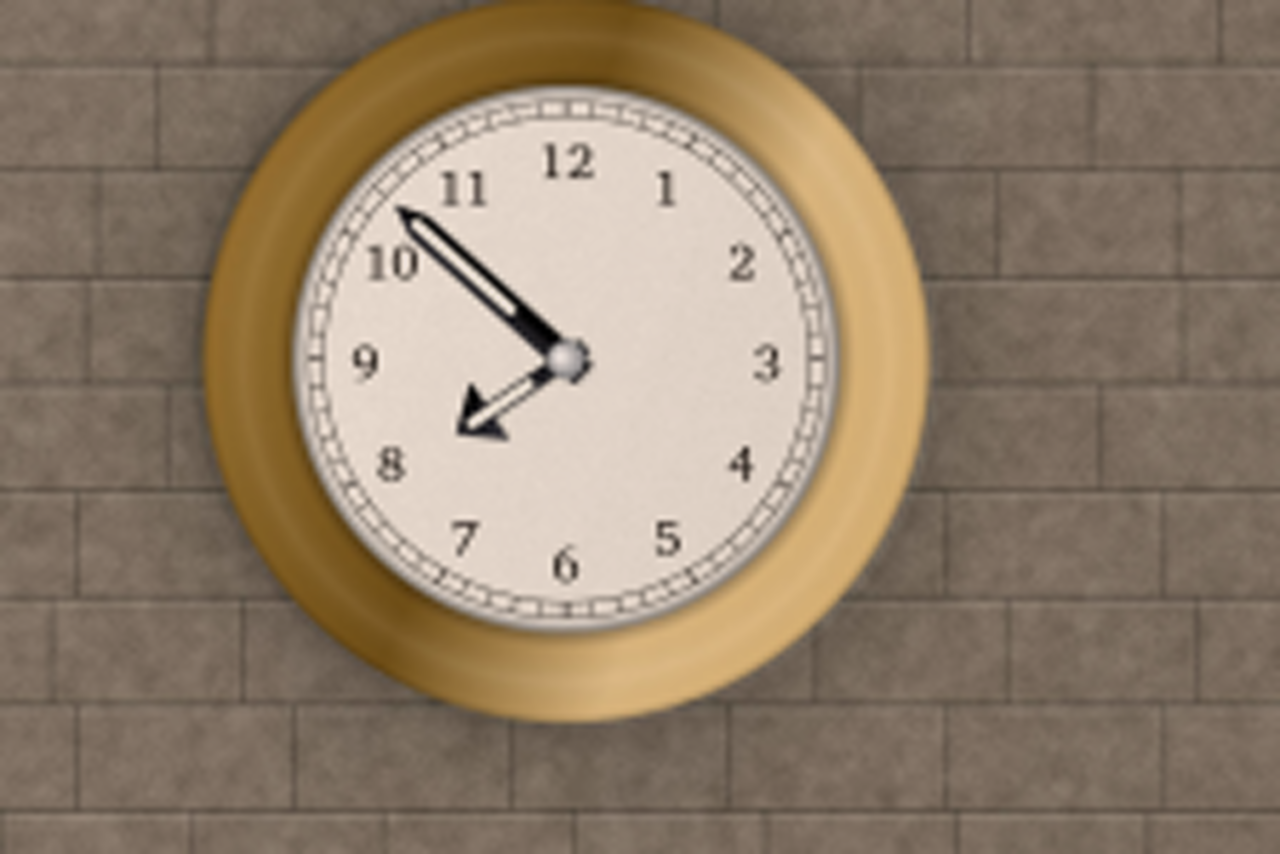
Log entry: {"hour": 7, "minute": 52}
